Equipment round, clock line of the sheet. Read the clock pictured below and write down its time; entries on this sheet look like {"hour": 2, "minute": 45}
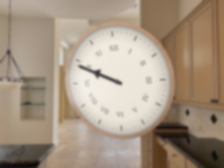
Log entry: {"hour": 9, "minute": 49}
